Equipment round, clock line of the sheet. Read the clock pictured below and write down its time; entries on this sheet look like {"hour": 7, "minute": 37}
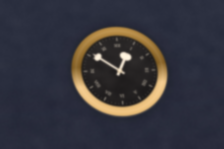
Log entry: {"hour": 12, "minute": 51}
